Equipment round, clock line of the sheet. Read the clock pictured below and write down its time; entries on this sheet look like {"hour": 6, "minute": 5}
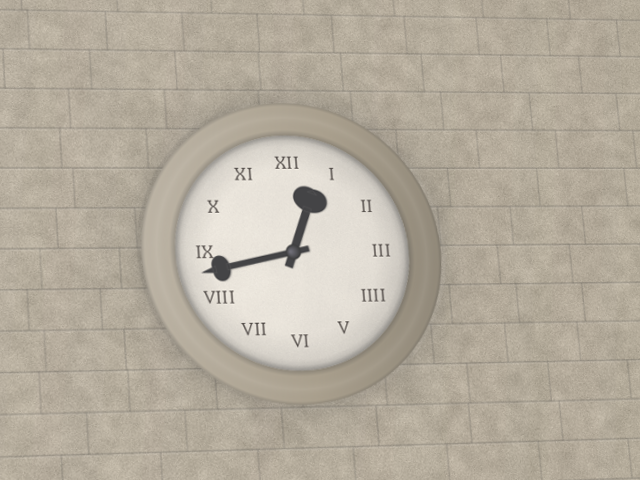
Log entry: {"hour": 12, "minute": 43}
